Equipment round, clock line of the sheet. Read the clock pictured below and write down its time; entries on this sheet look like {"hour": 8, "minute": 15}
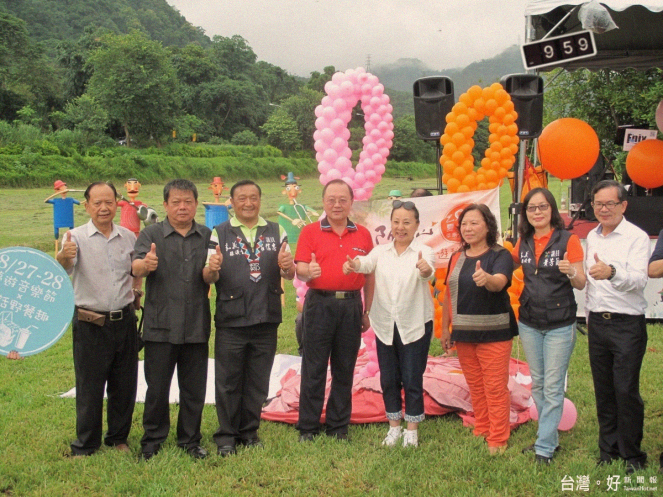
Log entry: {"hour": 9, "minute": 59}
